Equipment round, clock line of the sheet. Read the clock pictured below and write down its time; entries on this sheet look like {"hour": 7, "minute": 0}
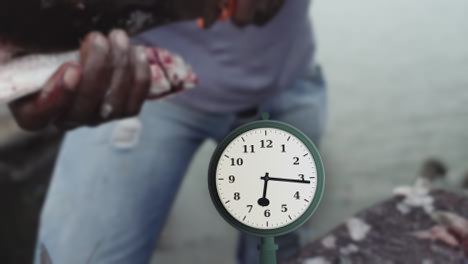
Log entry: {"hour": 6, "minute": 16}
